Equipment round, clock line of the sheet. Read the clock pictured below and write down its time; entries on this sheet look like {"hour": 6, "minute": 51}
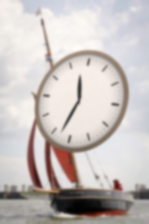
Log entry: {"hour": 11, "minute": 33}
